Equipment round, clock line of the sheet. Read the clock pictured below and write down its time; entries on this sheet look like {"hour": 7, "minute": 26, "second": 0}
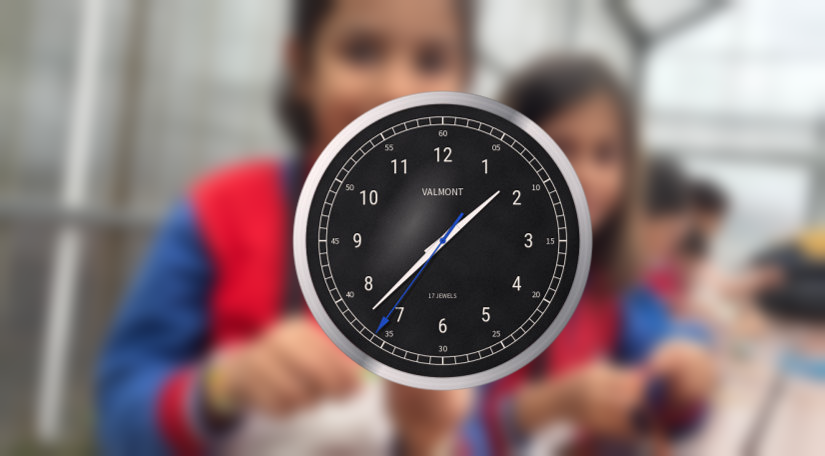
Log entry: {"hour": 1, "minute": 37, "second": 36}
